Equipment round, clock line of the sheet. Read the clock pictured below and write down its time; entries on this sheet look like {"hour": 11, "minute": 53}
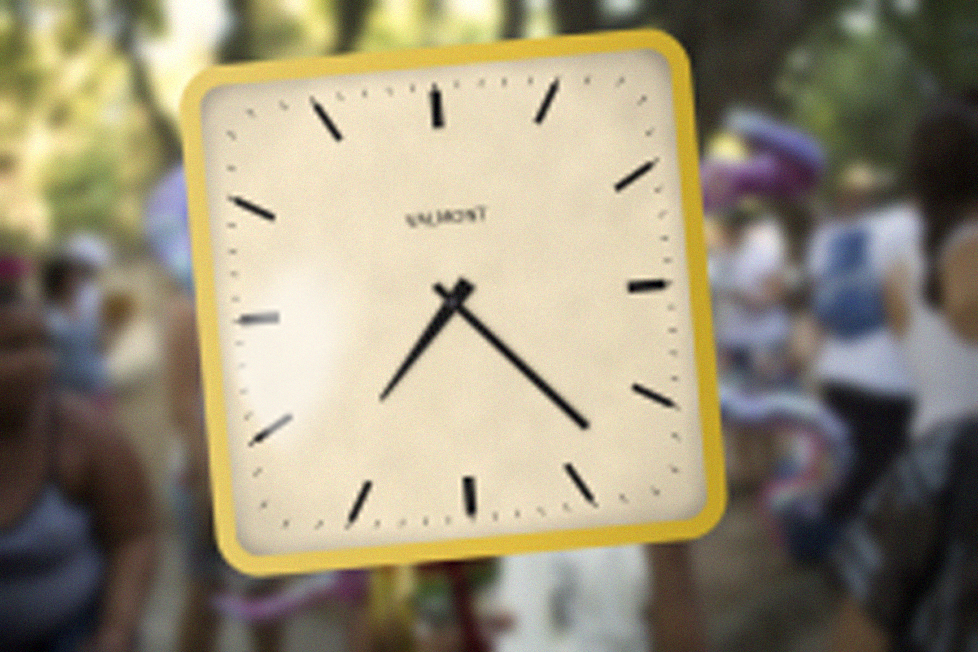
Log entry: {"hour": 7, "minute": 23}
